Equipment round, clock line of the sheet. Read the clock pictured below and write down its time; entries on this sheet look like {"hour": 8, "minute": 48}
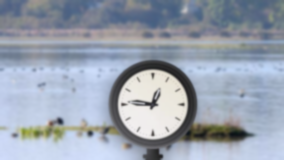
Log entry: {"hour": 12, "minute": 46}
